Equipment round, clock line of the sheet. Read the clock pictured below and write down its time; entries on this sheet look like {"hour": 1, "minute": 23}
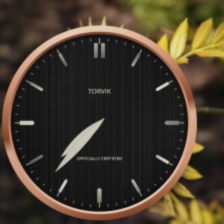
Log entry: {"hour": 7, "minute": 37}
